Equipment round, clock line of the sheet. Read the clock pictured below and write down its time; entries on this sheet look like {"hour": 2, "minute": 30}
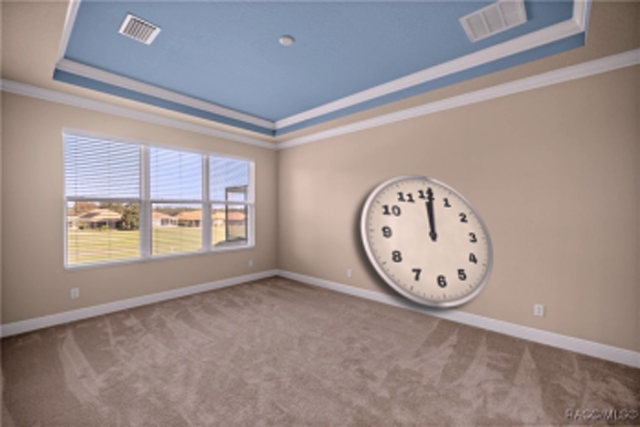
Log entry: {"hour": 12, "minute": 1}
